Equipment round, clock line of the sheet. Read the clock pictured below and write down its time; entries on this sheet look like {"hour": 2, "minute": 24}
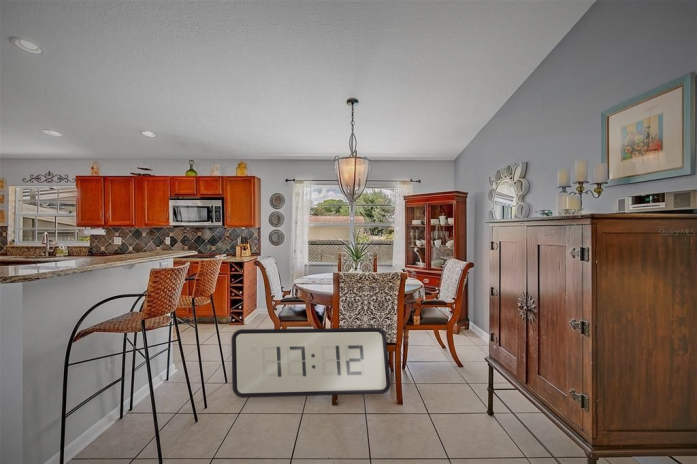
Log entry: {"hour": 17, "minute": 12}
